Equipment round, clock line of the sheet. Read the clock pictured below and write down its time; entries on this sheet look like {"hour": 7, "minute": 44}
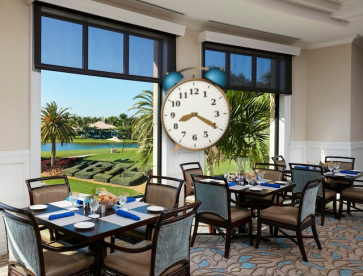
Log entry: {"hour": 8, "minute": 20}
